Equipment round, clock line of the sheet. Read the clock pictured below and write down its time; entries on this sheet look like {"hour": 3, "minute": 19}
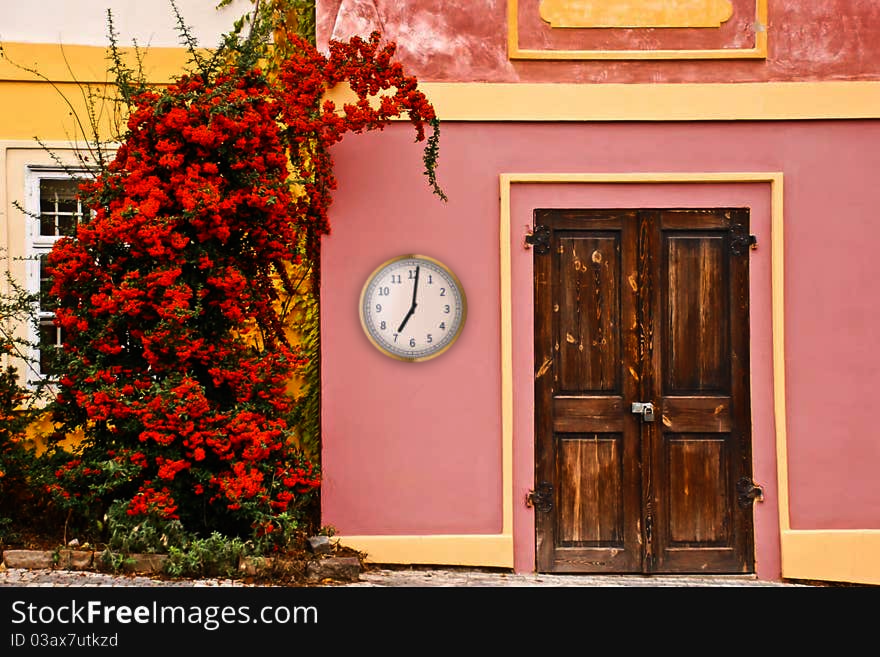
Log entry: {"hour": 7, "minute": 1}
